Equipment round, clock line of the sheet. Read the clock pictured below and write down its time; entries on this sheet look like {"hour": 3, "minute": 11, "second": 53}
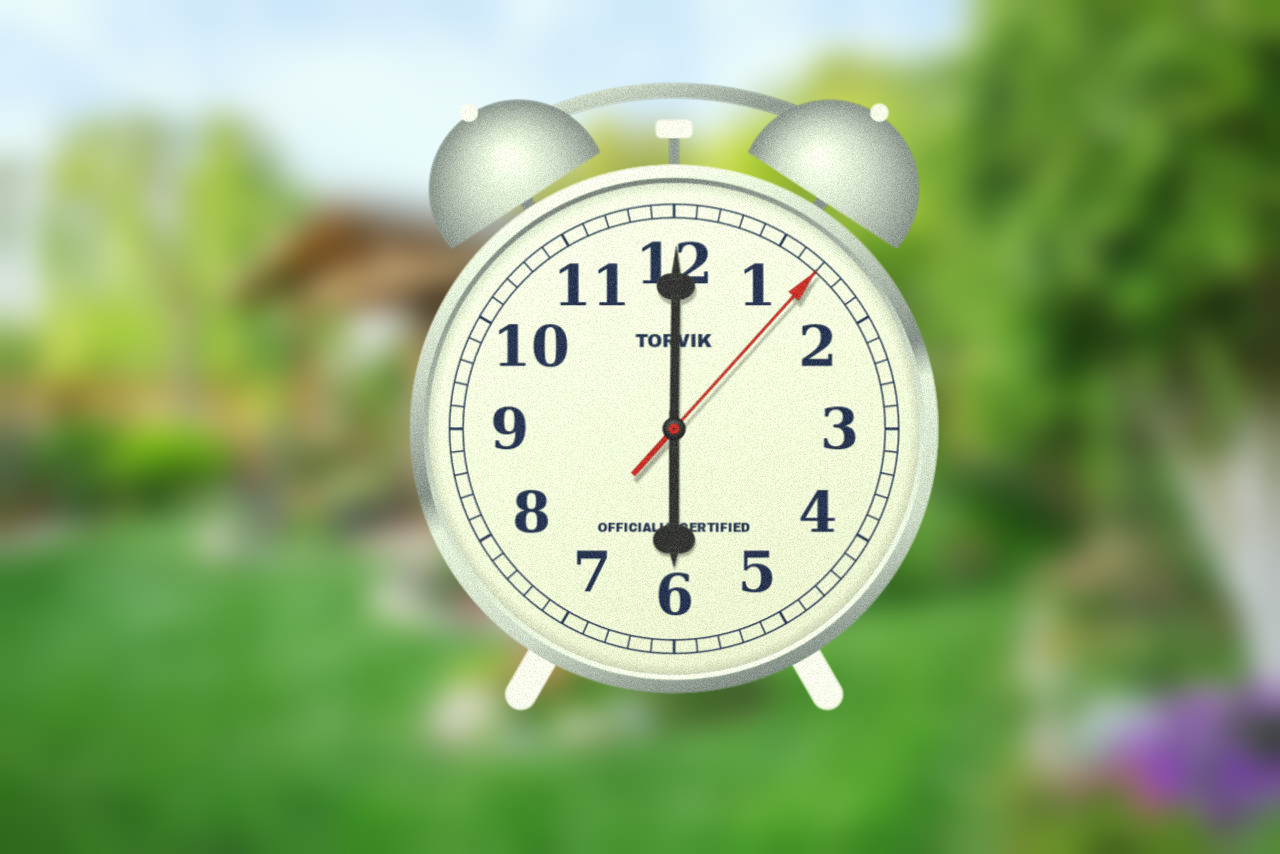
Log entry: {"hour": 6, "minute": 0, "second": 7}
